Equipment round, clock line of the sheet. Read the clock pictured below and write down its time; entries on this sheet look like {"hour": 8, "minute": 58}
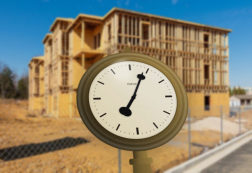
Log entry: {"hour": 7, "minute": 4}
